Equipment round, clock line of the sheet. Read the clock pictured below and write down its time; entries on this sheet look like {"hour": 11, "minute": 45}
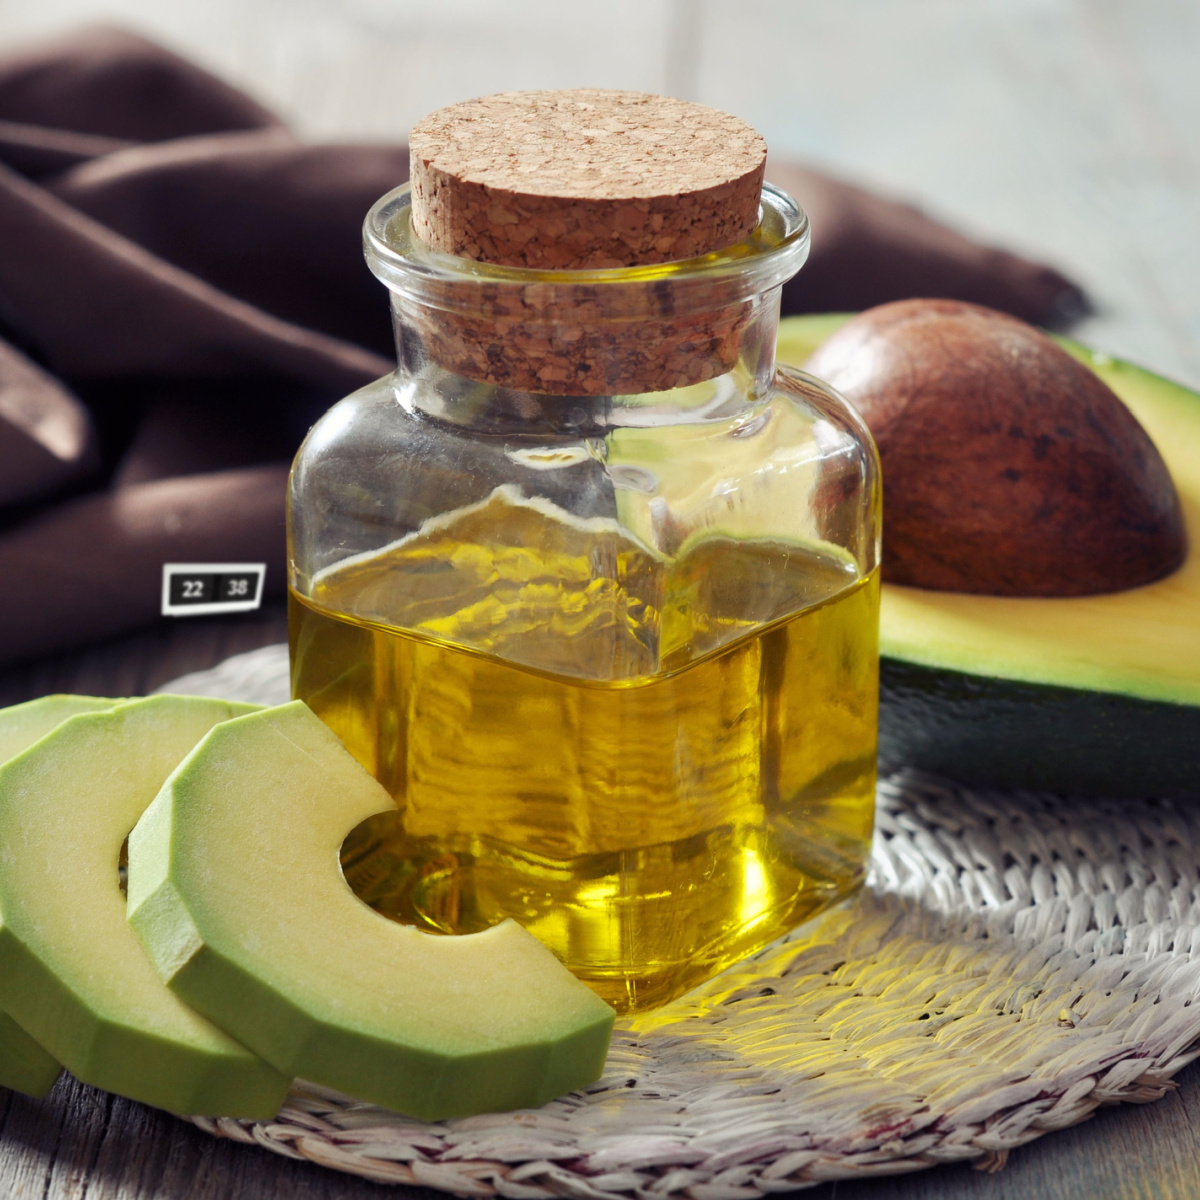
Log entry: {"hour": 22, "minute": 38}
